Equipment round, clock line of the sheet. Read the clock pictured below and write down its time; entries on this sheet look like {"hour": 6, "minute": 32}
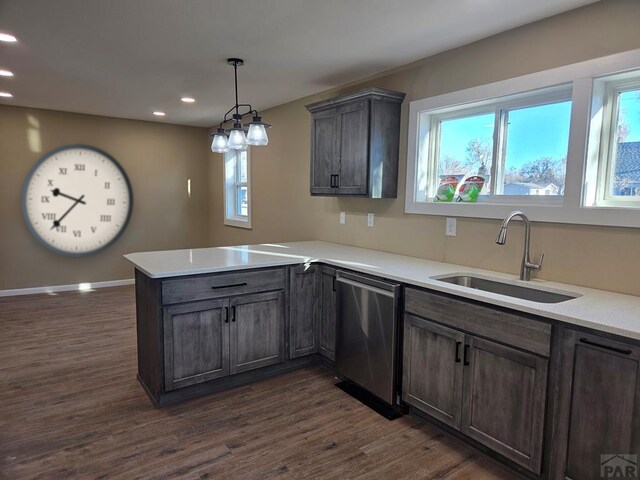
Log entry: {"hour": 9, "minute": 37}
